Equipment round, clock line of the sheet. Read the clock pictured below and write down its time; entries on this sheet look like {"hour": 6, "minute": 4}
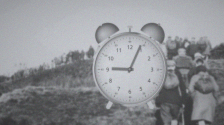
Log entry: {"hour": 9, "minute": 4}
